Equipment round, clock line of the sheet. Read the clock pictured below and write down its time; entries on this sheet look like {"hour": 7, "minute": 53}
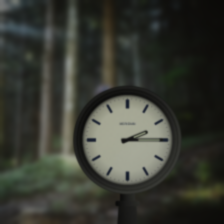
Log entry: {"hour": 2, "minute": 15}
